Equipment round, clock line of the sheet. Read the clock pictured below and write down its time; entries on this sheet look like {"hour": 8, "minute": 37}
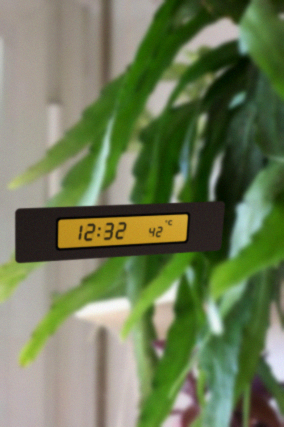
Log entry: {"hour": 12, "minute": 32}
